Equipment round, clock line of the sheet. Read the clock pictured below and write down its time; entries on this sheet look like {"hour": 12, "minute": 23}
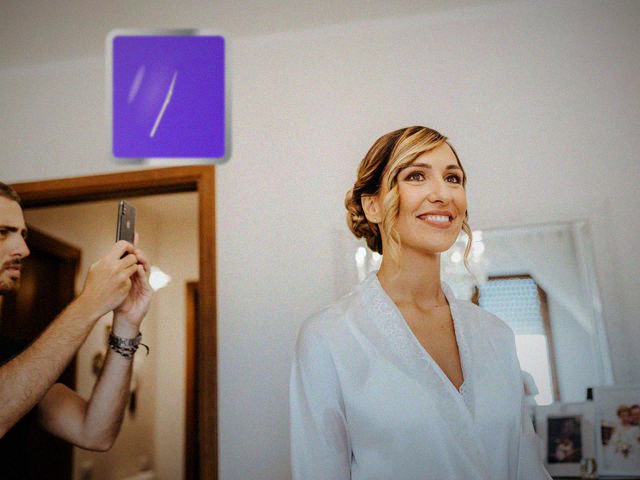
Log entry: {"hour": 12, "minute": 34}
